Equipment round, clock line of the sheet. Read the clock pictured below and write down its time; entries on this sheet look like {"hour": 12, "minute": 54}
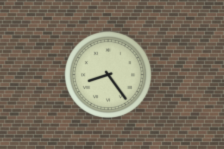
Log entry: {"hour": 8, "minute": 24}
